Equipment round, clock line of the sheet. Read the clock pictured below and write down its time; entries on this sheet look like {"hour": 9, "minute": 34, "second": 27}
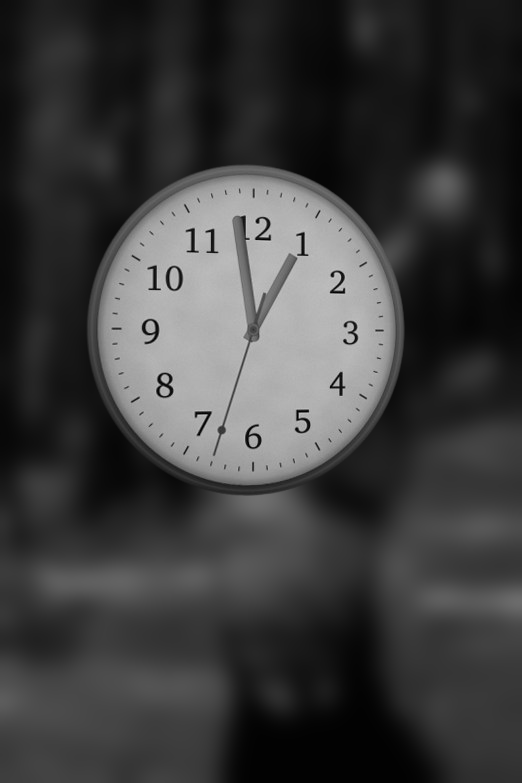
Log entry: {"hour": 12, "minute": 58, "second": 33}
